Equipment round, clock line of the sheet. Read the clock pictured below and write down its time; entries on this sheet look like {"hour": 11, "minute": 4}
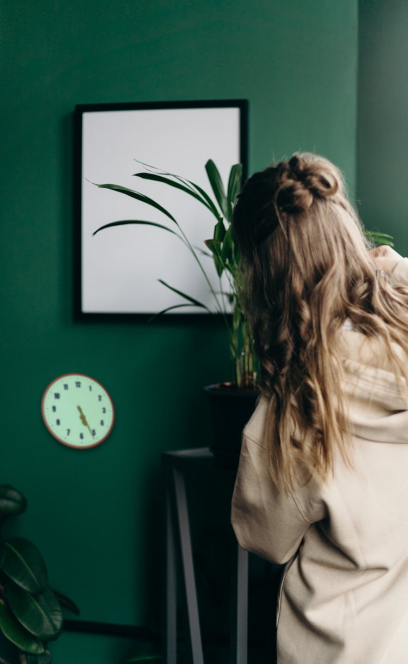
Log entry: {"hour": 5, "minute": 26}
